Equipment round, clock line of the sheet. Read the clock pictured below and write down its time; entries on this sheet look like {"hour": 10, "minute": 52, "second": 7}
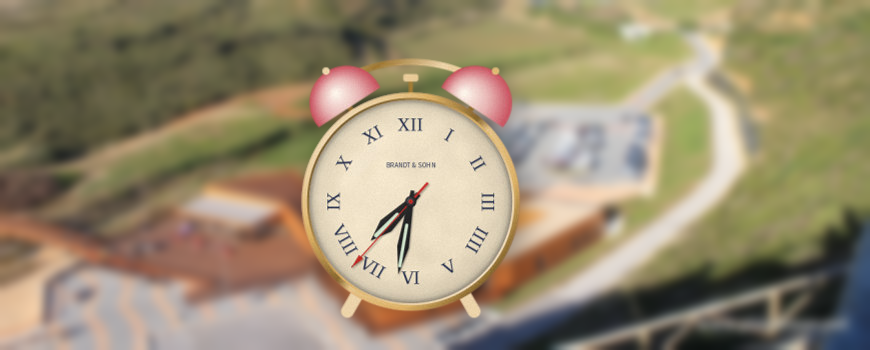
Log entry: {"hour": 7, "minute": 31, "second": 37}
